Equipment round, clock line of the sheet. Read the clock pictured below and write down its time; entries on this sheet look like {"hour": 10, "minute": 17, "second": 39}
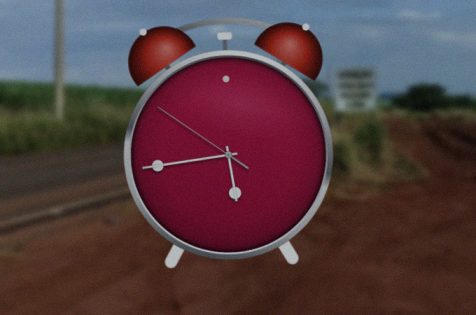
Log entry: {"hour": 5, "minute": 43, "second": 51}
